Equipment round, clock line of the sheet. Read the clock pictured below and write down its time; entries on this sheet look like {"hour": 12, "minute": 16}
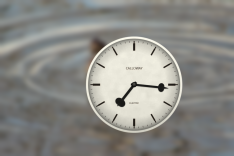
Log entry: {"hour": 7, "minute": 16}
